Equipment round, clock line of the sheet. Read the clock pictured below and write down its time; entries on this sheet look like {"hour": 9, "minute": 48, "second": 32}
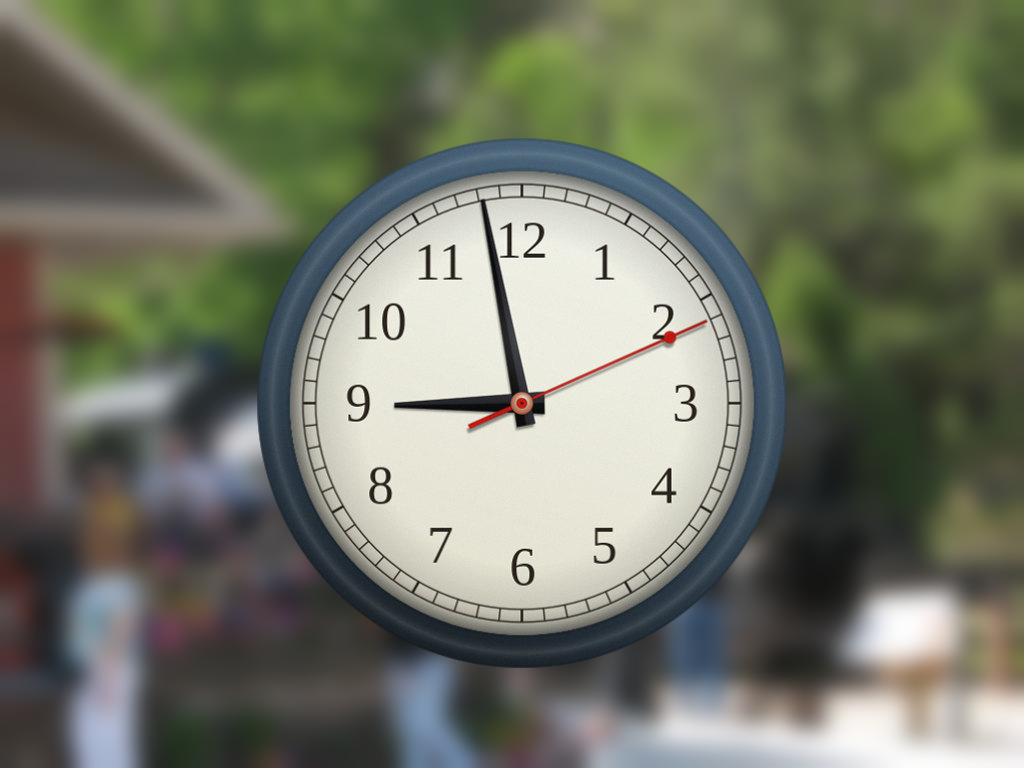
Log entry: {"hour": 8, "minute": 58, "second": 11}
